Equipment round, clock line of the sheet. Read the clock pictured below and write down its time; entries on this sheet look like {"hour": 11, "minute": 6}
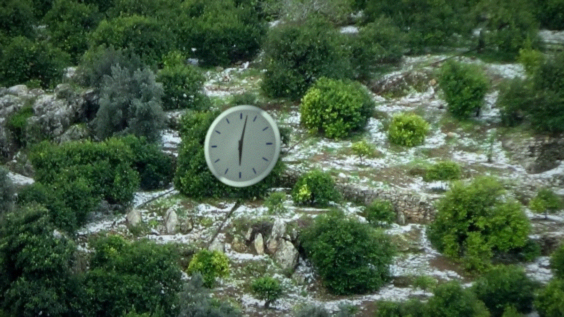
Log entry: {"hour": 6, "minute": 2}
